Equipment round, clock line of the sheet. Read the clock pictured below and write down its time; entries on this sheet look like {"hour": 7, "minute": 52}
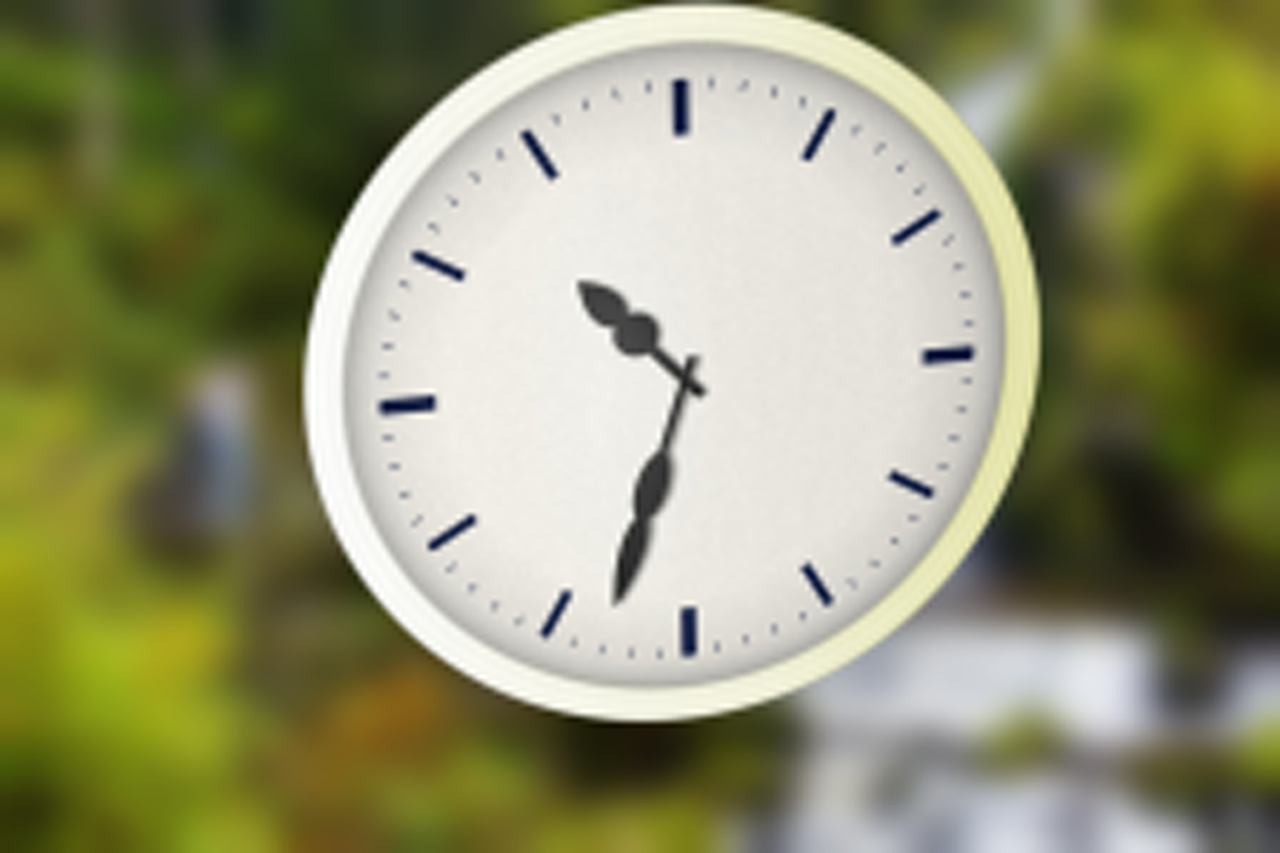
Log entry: {"hour": 10, "minute": 33}
